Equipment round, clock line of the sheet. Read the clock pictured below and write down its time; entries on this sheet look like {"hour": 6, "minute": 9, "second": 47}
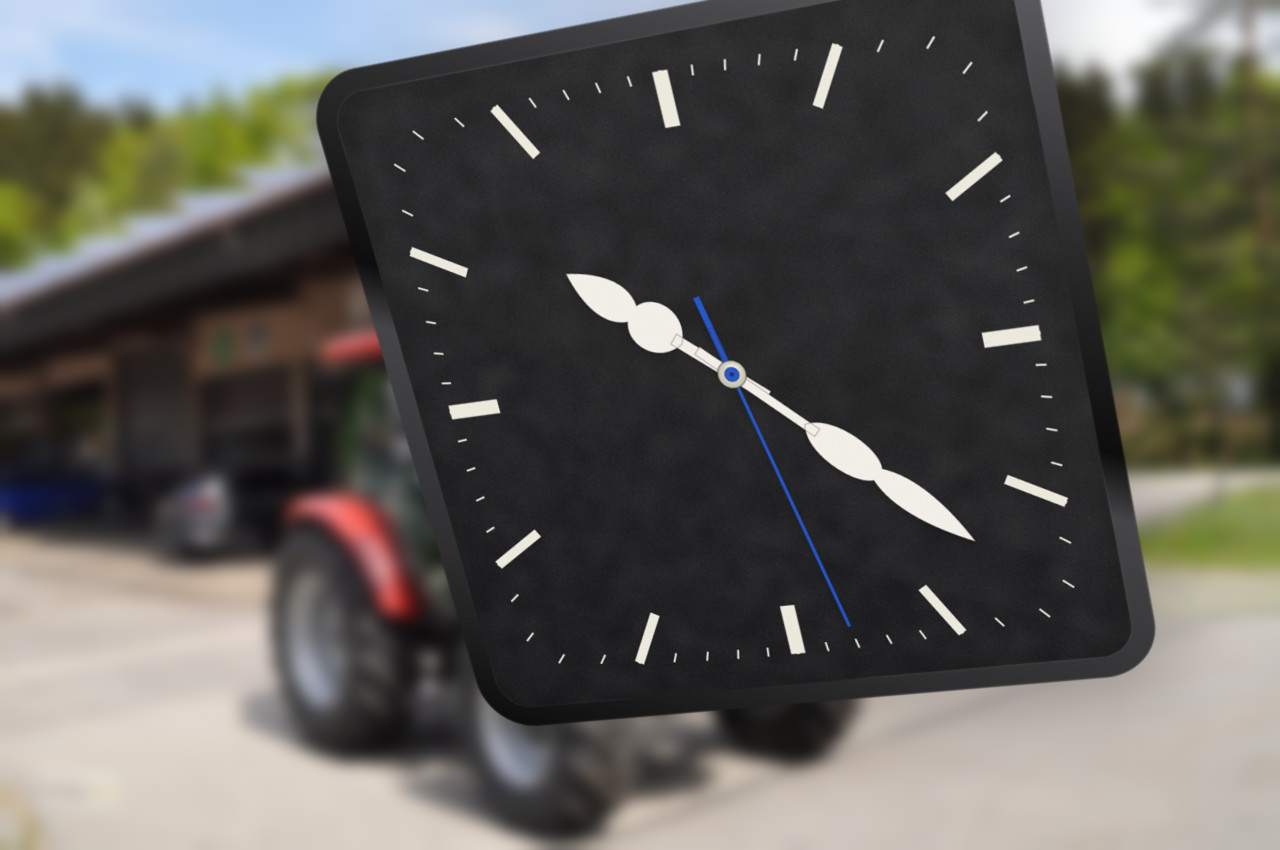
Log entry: {"hour": 10, "minute": 22, "second": 28}
